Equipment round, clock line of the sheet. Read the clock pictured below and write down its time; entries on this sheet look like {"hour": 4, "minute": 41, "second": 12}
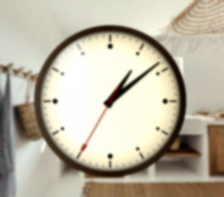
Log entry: {"hour": 1, "minute": 8, "second": 35}
